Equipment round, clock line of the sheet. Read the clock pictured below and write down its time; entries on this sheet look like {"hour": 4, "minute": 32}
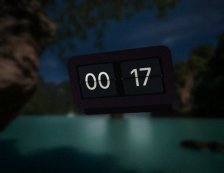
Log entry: {"hour": 0, "minute": 17}
